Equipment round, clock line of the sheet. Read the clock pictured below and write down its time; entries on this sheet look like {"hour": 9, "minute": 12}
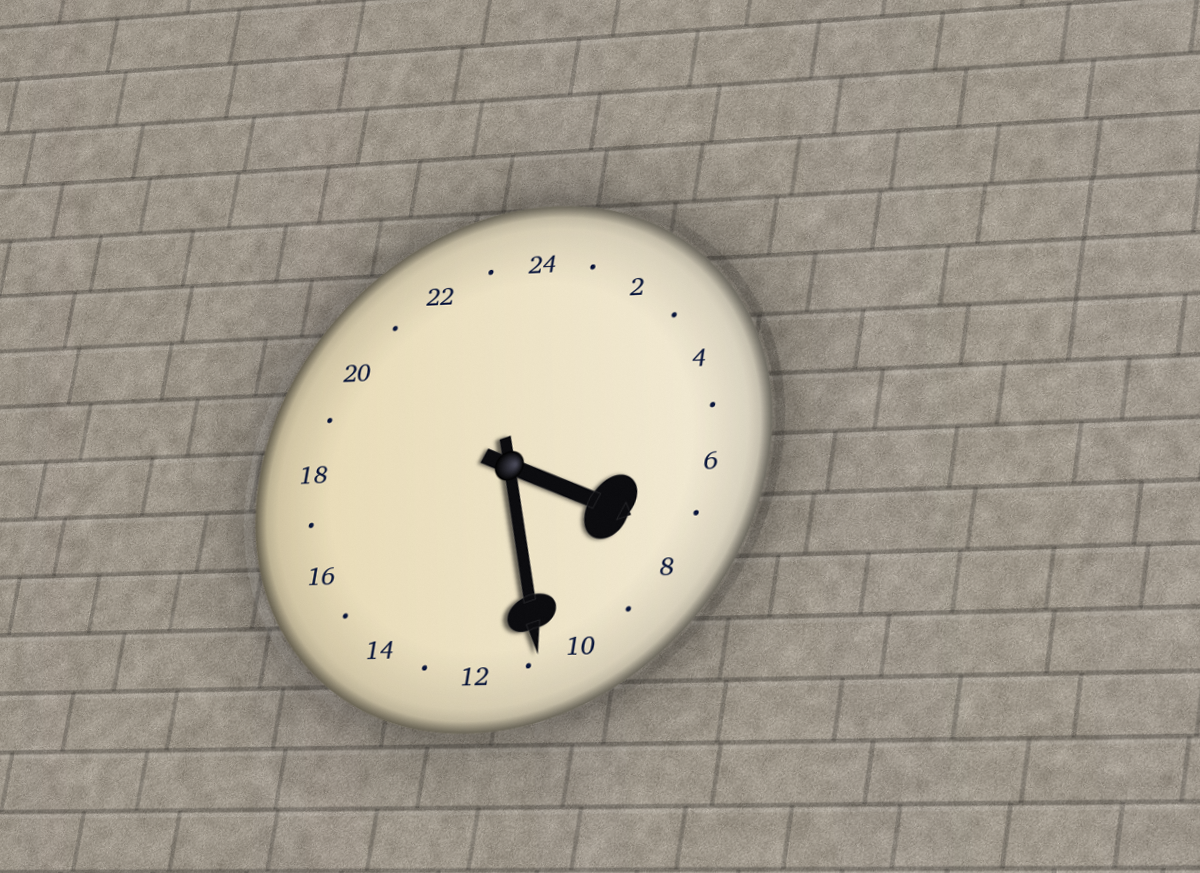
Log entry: {"hour": 7, "minute": 27}
